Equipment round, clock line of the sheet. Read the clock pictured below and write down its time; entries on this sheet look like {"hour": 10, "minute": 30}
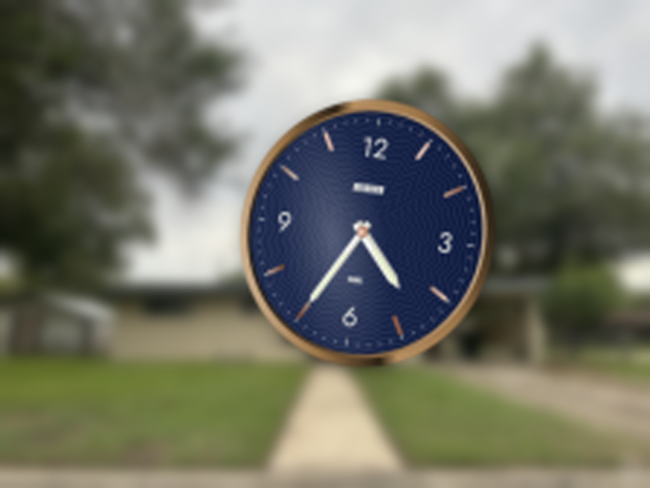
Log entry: {"hour": 4, "minute": 35}
